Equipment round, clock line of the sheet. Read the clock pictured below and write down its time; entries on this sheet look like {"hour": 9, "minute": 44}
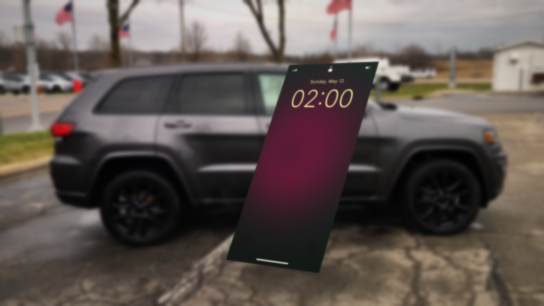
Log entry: {"hour": 2, "minute": 0}
